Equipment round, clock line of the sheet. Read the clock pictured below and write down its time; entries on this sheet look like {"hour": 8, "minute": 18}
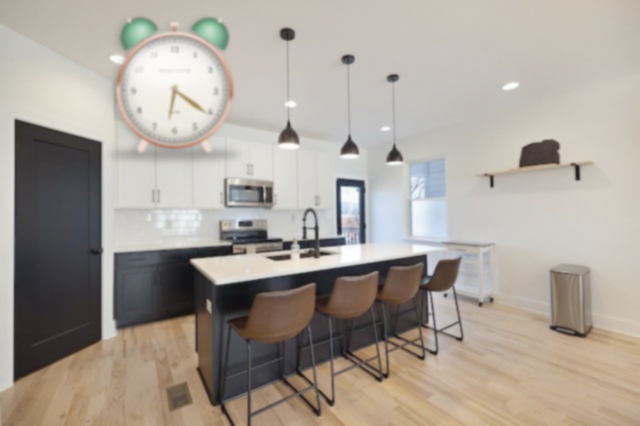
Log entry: {"hour": 6, "minute": 21}
